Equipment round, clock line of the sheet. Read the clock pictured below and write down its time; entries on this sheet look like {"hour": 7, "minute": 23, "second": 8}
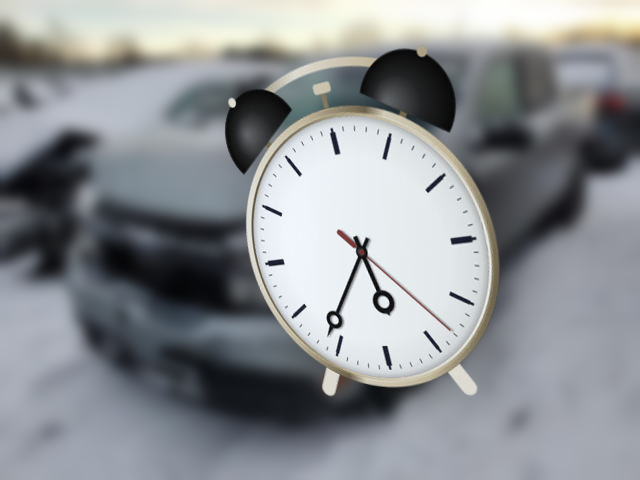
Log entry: {"hour": 5, "minute": 36, "second": 23}
